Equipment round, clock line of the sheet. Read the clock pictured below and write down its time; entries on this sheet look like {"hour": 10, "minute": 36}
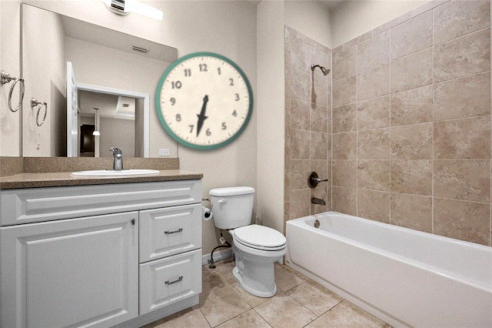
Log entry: {"hour": 6, "minute": 33}
